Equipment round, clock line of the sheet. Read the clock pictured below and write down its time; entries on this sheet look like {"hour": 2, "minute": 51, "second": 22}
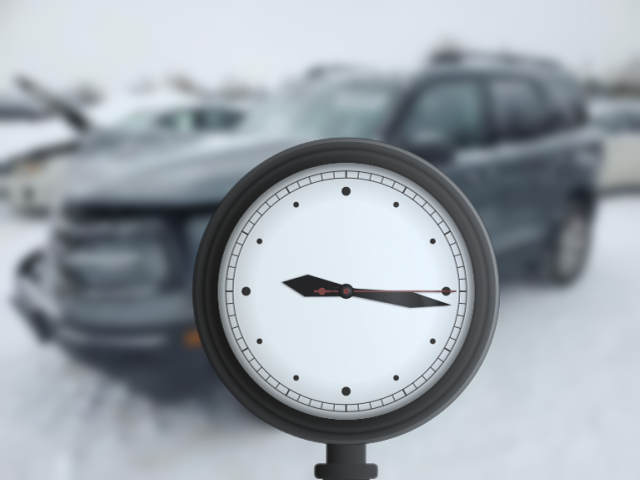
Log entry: {"hour": 9, "minute": 16, "second": 15}
